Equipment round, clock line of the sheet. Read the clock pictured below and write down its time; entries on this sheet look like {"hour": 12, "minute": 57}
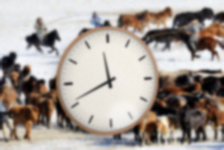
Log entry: {"hour": 11, "minute": 41}
